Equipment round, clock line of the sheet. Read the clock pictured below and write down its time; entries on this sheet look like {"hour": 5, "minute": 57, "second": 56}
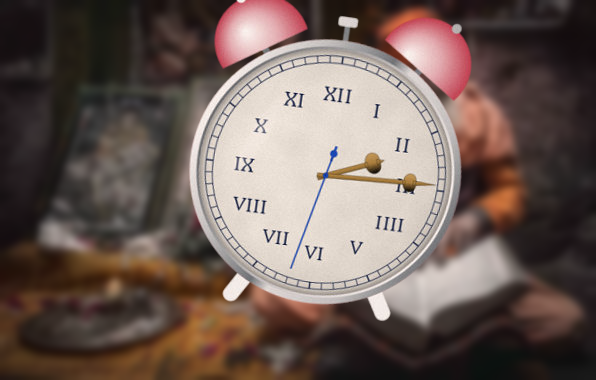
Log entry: {"hour": 2, "minute": 14, "second": 32}
